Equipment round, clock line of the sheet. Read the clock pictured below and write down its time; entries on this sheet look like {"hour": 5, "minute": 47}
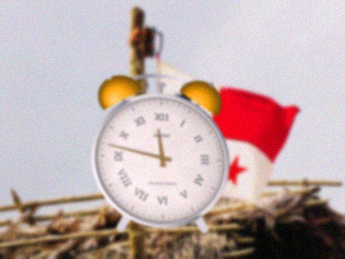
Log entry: {"hour": 11, "minute": 47}
